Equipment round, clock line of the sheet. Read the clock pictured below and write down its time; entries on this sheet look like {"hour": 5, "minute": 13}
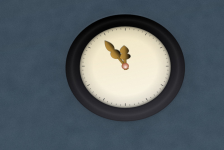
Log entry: {"hour": 11, "minute": 54}
